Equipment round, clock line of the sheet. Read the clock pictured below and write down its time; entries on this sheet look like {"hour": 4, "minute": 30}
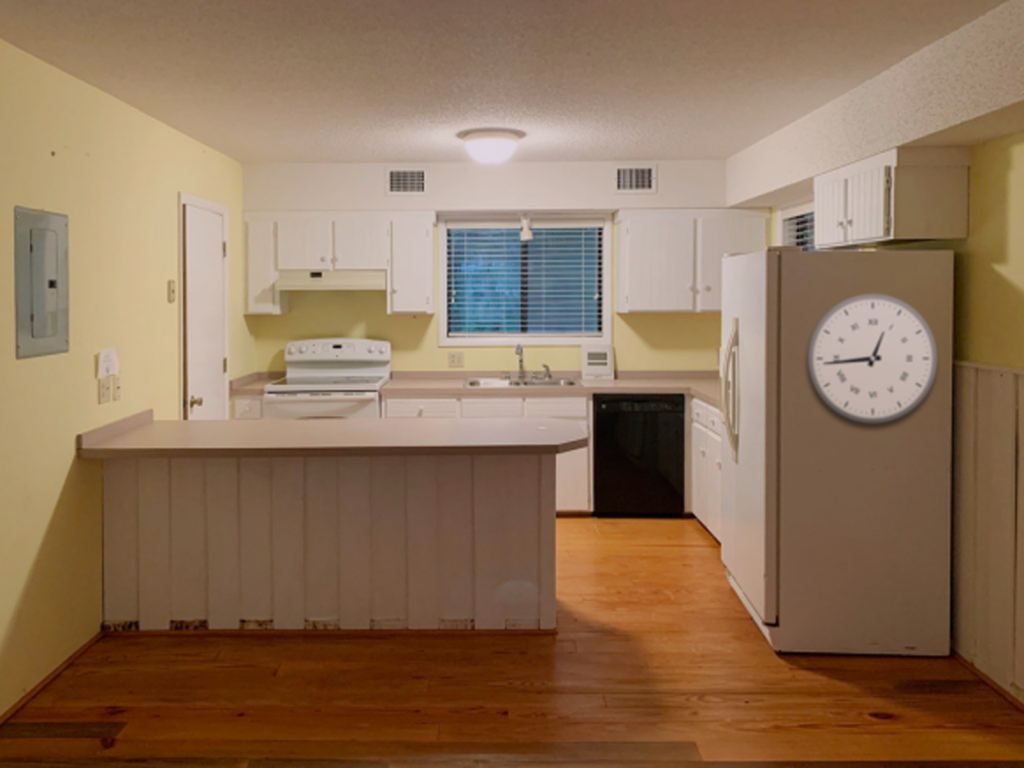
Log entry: {"hour": 12, "minute": 44}
